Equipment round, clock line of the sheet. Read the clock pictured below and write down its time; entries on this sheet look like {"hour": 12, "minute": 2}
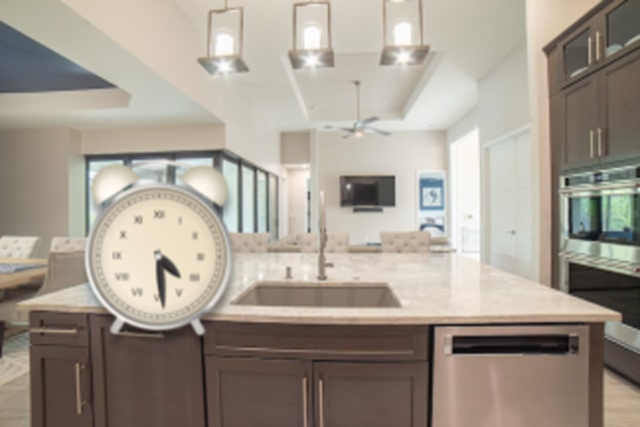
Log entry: {"hour": 4, "minute": 29}
